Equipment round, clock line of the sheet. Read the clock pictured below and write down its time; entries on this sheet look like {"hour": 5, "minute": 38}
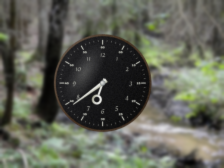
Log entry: {"hour": 6, "minute": 39}
